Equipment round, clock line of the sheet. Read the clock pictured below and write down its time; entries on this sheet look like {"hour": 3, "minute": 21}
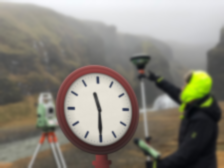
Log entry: {"hour": 11, "minute": 30}
